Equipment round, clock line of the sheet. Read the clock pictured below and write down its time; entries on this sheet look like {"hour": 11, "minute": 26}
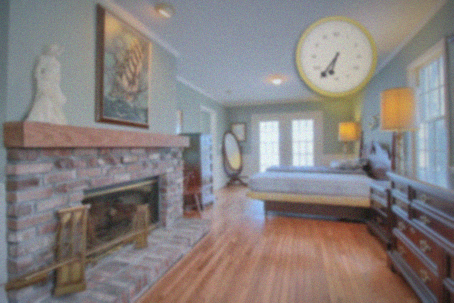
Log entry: {"hour": 6, "minute": 36}
